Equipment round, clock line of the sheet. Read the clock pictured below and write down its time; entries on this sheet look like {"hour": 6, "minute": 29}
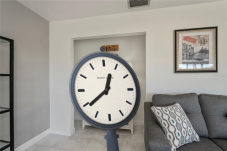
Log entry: {"hour": 12, "minute": 39}
